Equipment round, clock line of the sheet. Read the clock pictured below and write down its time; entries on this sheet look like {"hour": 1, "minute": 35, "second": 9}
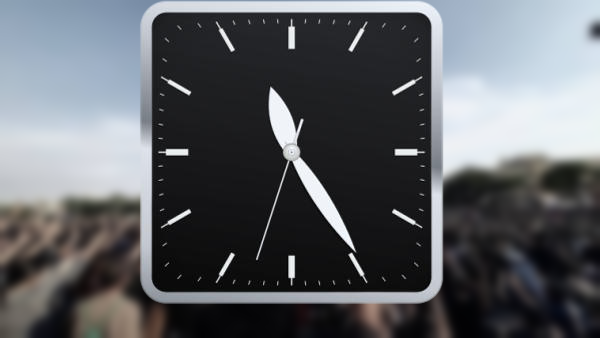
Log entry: {"hour": 11, "minute": 24, "second": 33}
